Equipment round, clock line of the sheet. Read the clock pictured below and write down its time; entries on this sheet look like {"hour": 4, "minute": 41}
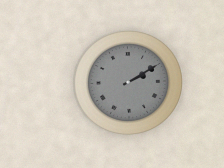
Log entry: {"hour": 2, "minute": 10}
